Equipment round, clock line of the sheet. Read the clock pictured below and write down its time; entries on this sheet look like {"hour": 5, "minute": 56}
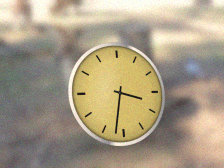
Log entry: {"hour": 3, "minute": 32}
